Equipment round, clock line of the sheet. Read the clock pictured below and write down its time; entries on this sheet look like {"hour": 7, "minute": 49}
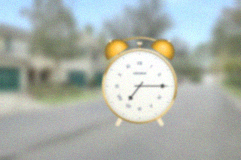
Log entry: {"hour": 7, "minute": 15}
